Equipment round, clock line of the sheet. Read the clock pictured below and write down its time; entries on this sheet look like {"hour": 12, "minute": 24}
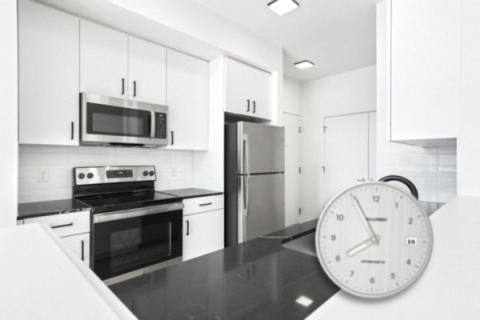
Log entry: {"hour": 7, "minute": 55}
